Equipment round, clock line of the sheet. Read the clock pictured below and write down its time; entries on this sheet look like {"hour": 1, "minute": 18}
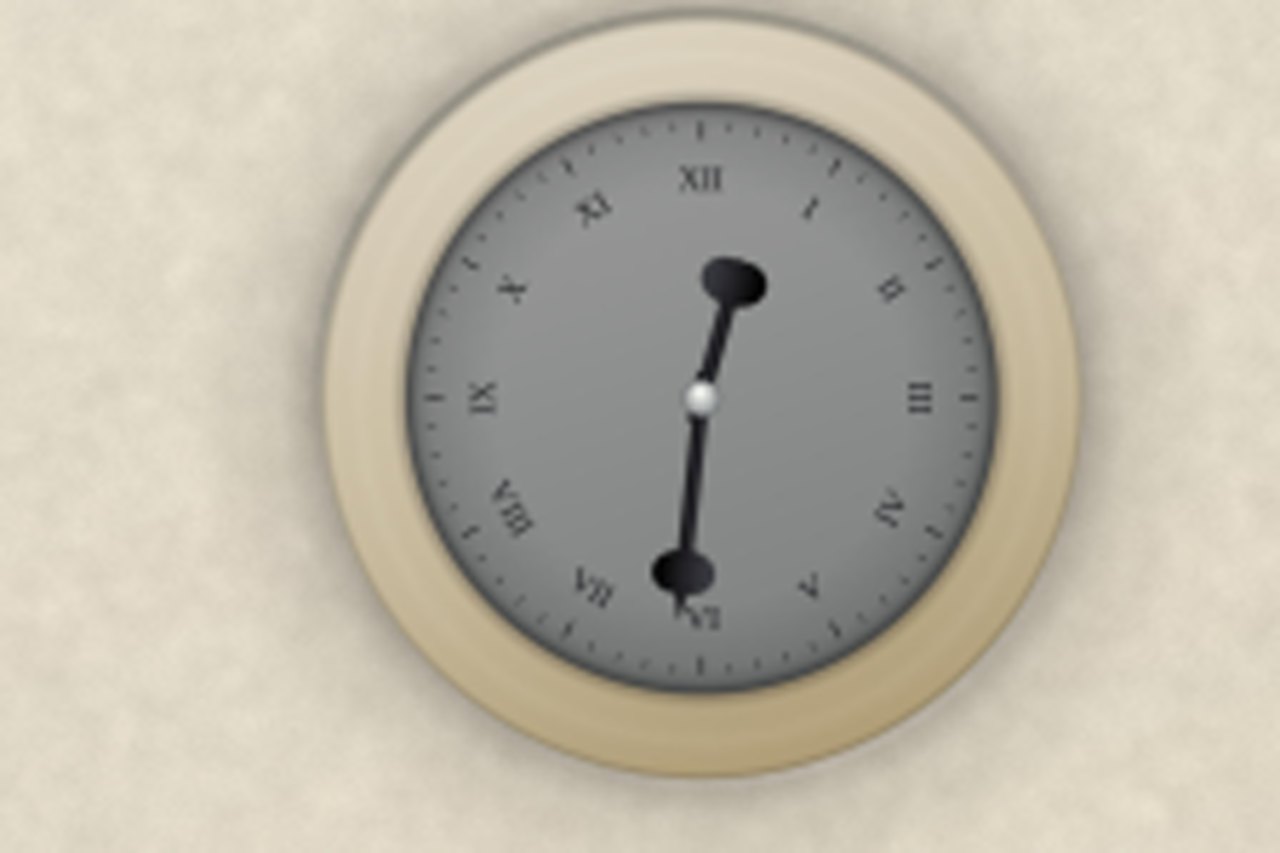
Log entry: {"hour": 12, "minute": 31}
